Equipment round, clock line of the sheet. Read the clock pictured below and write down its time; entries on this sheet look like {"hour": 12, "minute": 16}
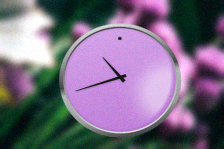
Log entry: {"hour": 10, "minute": 42}
